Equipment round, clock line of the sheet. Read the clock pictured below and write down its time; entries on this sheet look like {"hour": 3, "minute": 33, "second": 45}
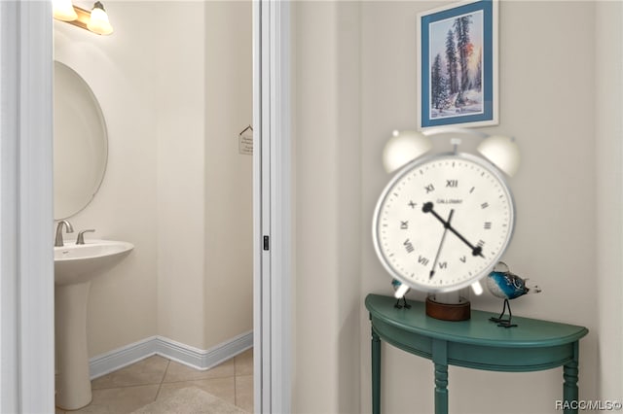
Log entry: {"hour": 10, "minute": 21, "second": 32}
